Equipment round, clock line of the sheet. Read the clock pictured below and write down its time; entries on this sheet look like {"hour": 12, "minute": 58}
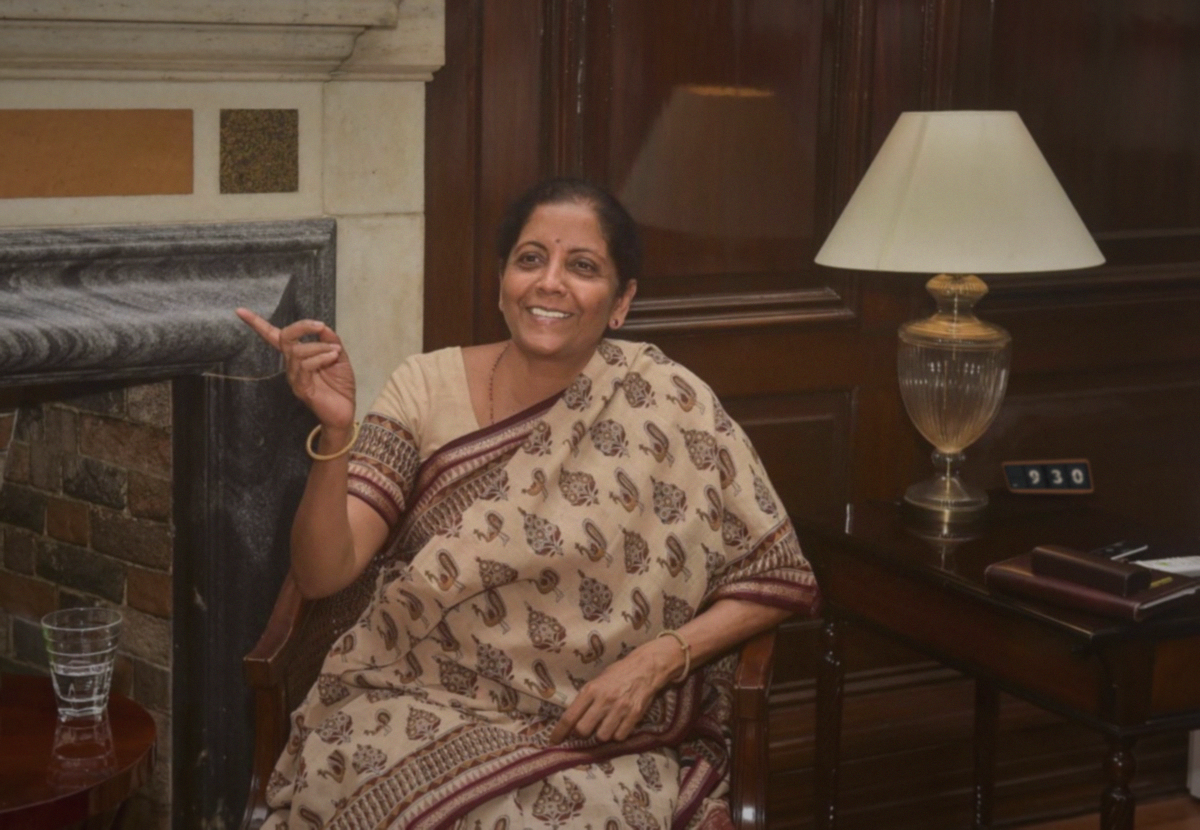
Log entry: {"hour": 9, "minute": 30}
